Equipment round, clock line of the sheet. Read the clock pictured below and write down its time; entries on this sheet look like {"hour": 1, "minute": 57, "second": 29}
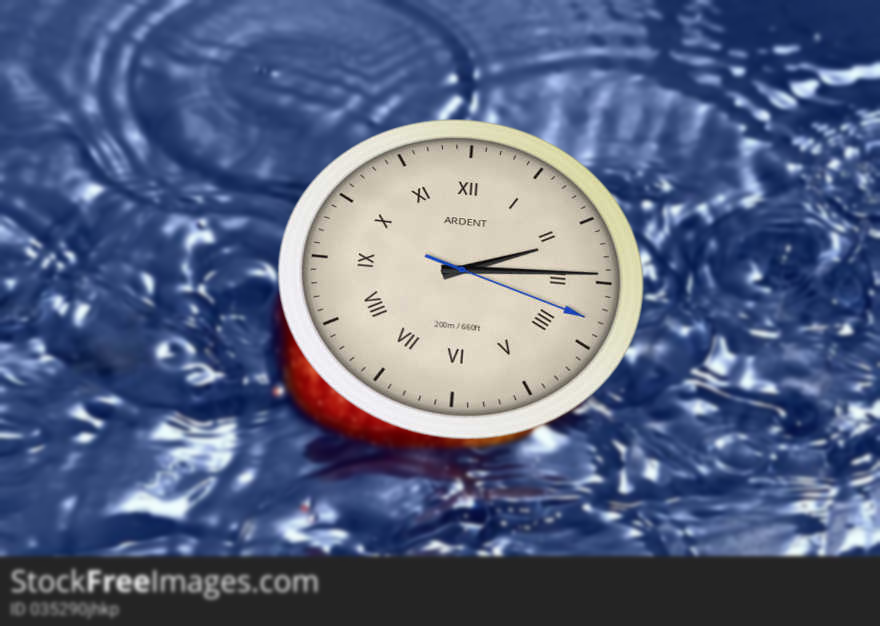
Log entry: {"hour": 2, "minute": 14, "second": 18}
